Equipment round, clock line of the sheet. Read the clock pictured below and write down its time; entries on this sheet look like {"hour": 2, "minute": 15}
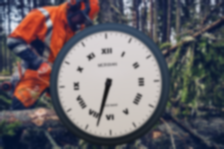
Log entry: {"hour": 6, "minute": 33}
